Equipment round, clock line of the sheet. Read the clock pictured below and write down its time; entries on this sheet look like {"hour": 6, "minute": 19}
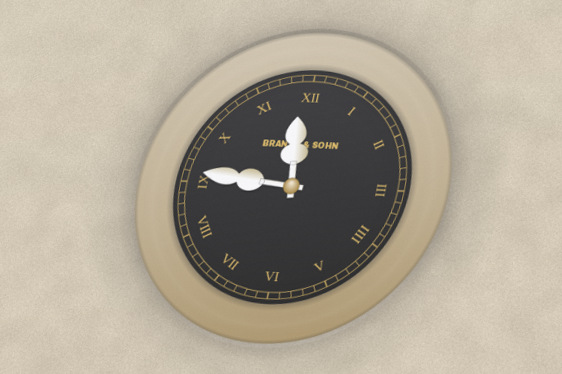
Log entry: {"hour": 11, "minute": 46}
